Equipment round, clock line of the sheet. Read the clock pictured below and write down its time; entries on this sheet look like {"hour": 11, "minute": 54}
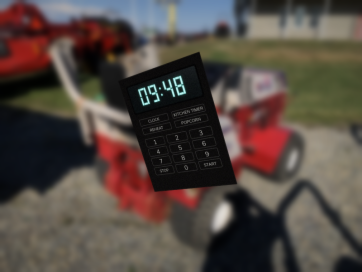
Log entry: {"hour": 9, "minute": 48}
